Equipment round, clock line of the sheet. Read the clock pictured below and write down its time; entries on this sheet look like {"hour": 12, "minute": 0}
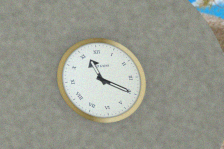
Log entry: {"hour": 11, "minute": 20}
